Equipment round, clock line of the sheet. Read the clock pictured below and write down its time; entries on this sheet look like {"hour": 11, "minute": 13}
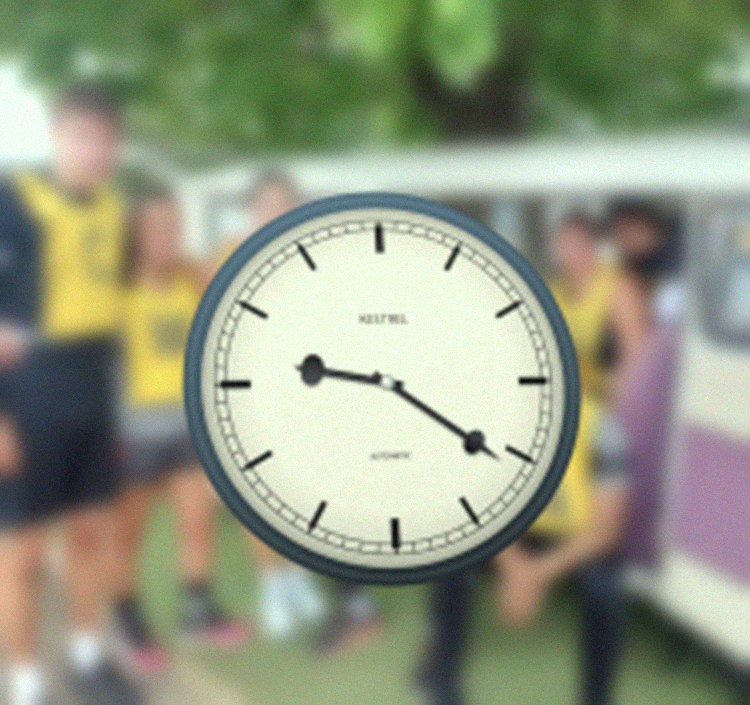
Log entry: {"hour": 9, "minute": 21}
